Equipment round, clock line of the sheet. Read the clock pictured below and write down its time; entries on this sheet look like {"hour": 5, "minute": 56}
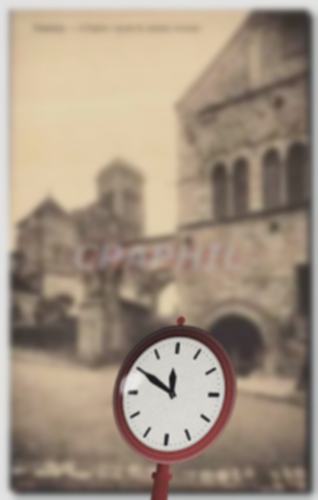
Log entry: {"hour": 11, "minute": 50}
